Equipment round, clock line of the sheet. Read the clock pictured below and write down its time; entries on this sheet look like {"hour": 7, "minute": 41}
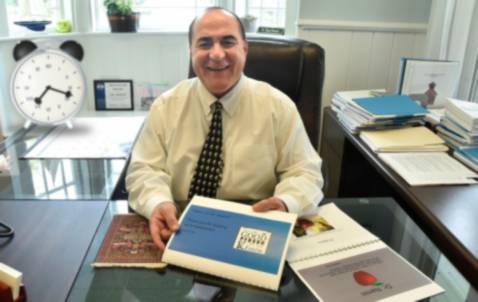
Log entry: {"hour": 7, "minute": 18}
